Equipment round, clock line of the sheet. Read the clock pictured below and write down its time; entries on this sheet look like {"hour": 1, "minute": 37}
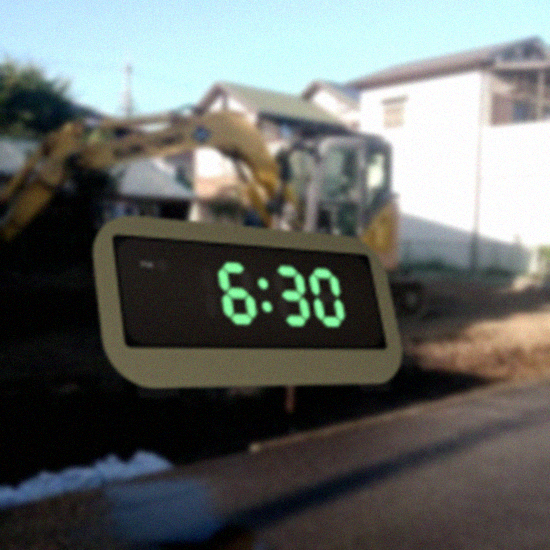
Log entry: {"hour": 6, "minute": 30}
